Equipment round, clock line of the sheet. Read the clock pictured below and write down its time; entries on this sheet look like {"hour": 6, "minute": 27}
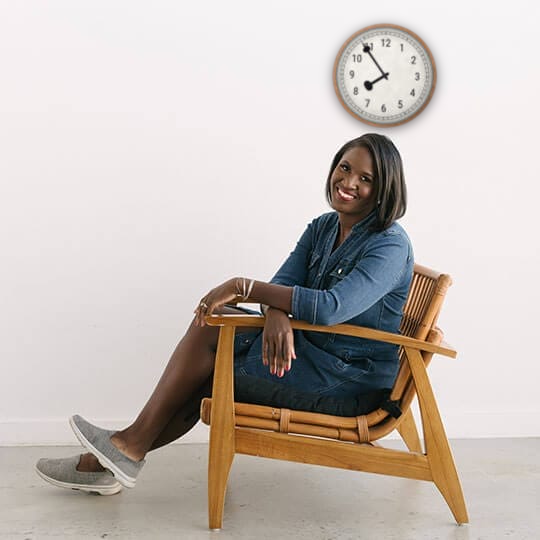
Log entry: {"hour": 7, "minute": 54}
